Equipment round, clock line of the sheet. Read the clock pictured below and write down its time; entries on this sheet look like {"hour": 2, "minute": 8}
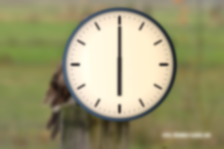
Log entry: {"hour": 6, "minute": 0}
